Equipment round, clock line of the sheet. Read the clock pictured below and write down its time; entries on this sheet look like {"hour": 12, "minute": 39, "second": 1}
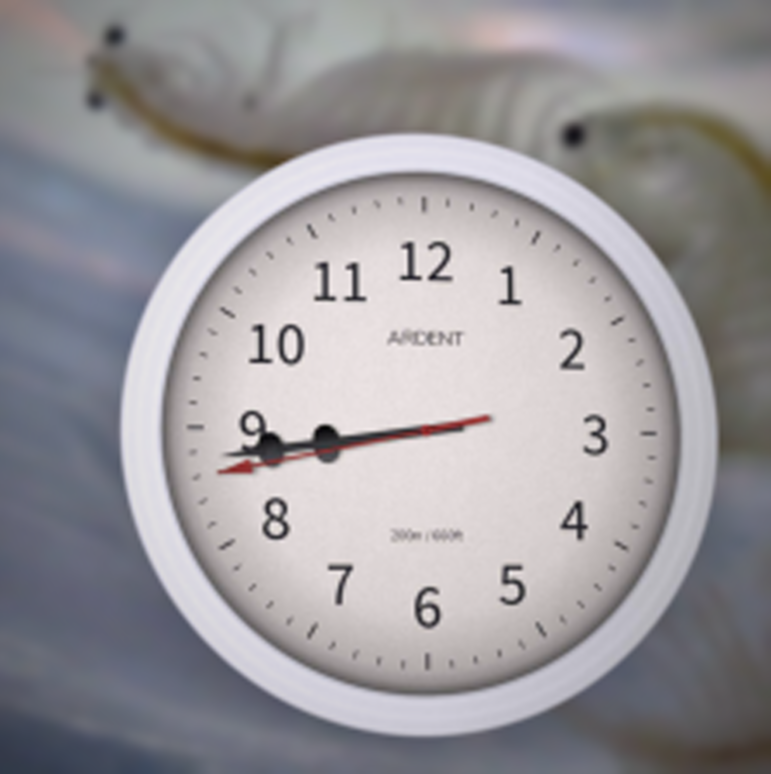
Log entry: {"hour": 8, "minute": 43, "second": 43}
